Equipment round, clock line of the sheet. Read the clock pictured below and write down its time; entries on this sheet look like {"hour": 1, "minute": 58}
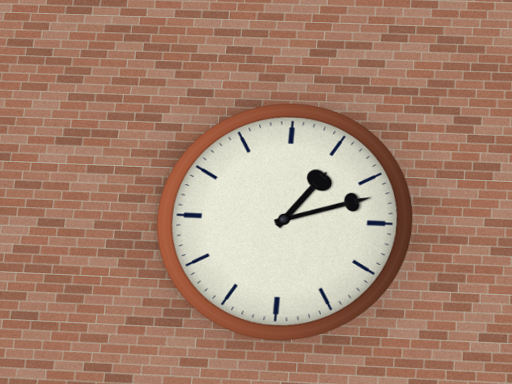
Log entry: {"hour": 1, "minute": 12}
